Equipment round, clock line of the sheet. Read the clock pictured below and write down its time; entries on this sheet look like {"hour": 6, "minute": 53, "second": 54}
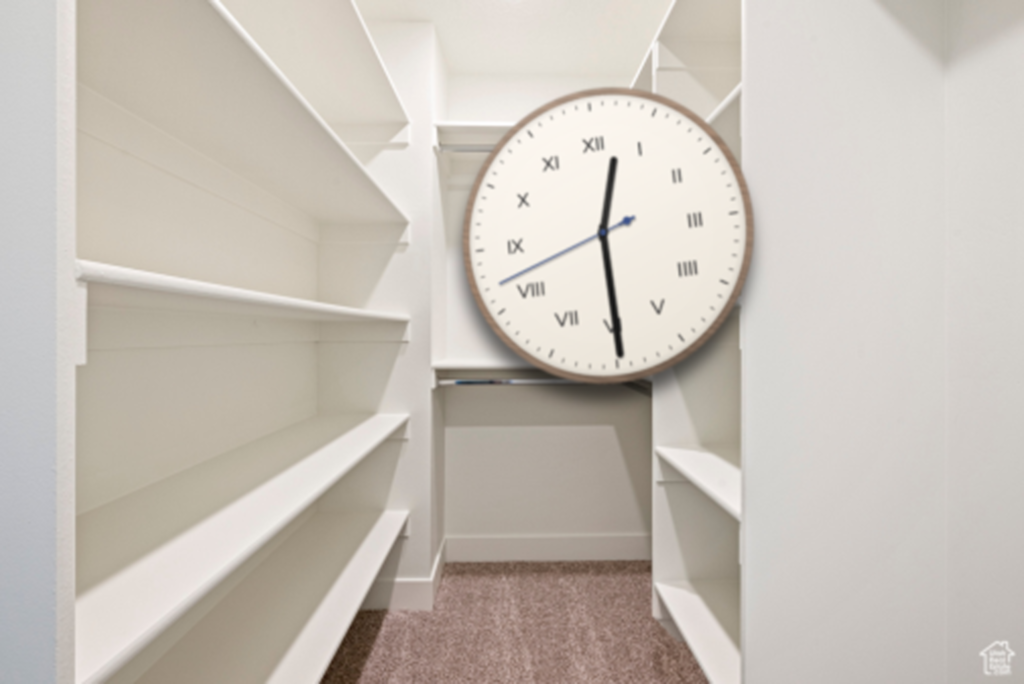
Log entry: {"hour": 12, "minute": 29, "second": 42}
